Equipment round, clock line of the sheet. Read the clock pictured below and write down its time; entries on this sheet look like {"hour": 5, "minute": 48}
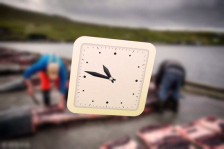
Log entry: {"hour": 10, "minute": 47}
